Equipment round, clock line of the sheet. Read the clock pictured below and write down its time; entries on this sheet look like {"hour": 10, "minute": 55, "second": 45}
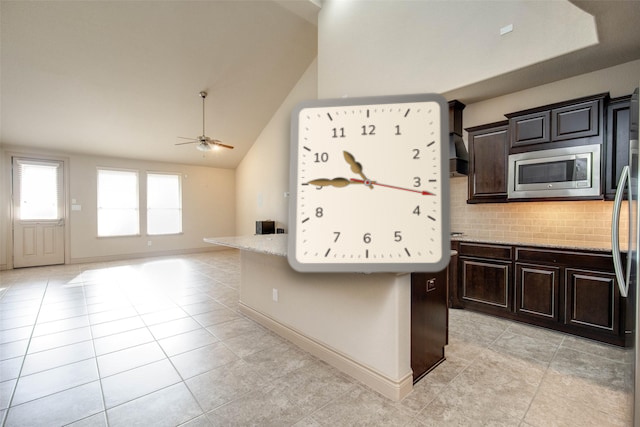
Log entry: {"hour": 10, "minute": 45, "second": 17}
